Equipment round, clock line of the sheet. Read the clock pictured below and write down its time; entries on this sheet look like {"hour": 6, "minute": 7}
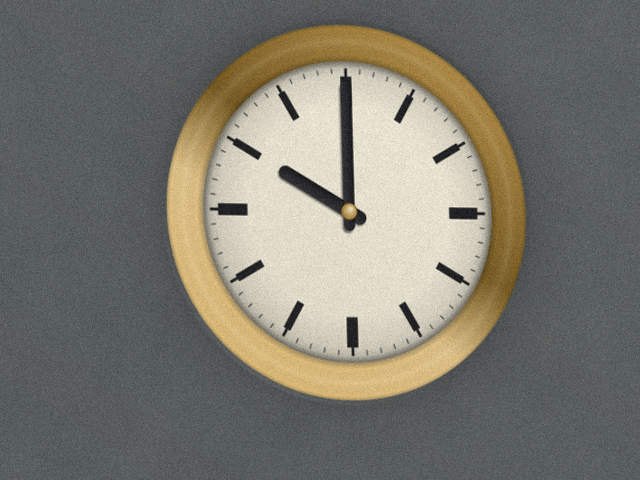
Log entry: {"hour": 10, "minute": 0}
